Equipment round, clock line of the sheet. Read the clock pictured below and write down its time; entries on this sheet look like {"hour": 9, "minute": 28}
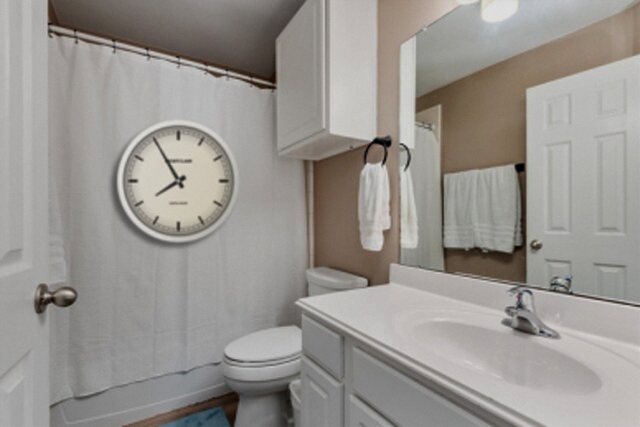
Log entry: {"hour": 7, "minute": 55}
